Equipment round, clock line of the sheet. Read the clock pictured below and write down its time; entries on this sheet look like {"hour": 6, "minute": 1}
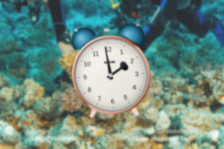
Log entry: {"hour": 1, "minute": 59}
